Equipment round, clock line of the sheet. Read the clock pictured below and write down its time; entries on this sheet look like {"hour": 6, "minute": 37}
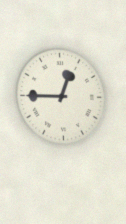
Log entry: {"hour": 12, "minute": 45}
